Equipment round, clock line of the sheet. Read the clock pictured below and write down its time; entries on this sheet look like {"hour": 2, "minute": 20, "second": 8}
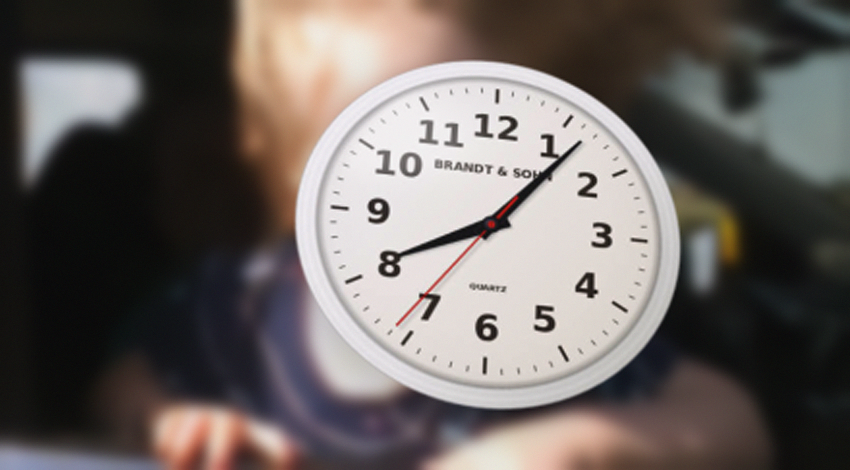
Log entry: {"hour": 8, "minute": 6, "second": 36}
